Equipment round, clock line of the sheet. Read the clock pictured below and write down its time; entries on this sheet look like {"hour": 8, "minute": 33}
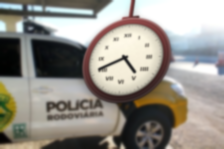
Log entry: {"hour": 4, "minute": 41}
